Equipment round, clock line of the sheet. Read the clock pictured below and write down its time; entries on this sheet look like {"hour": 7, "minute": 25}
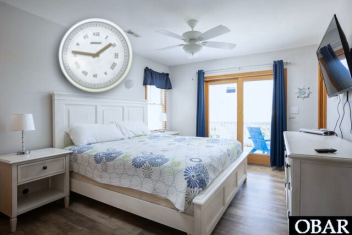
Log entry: {"hour": 1, "minute": 46}
